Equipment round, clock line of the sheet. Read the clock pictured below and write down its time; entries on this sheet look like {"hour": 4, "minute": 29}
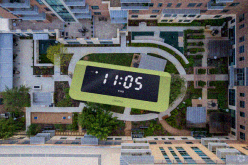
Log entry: {"hour": 11, "minute": 5}
